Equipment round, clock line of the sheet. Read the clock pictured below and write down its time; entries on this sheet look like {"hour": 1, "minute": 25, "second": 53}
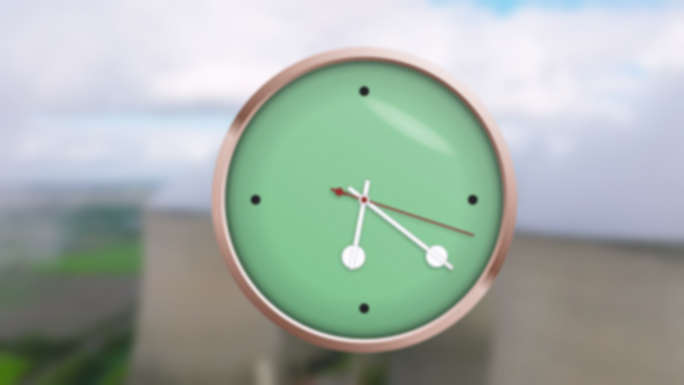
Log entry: {"hour": 6, "minute": 21, "second": 18}
